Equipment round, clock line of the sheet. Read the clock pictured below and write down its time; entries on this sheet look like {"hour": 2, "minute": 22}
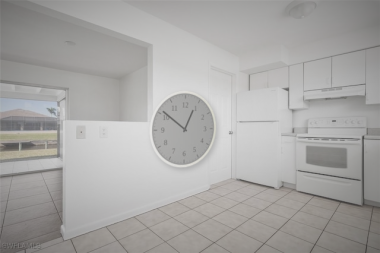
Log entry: {"hour": 12, "minute": 51}
